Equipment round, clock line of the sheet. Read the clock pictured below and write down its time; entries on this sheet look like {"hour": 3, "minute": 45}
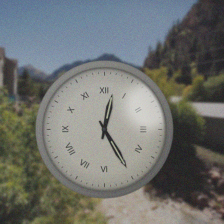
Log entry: {"hour": 12, "minute": 25}
